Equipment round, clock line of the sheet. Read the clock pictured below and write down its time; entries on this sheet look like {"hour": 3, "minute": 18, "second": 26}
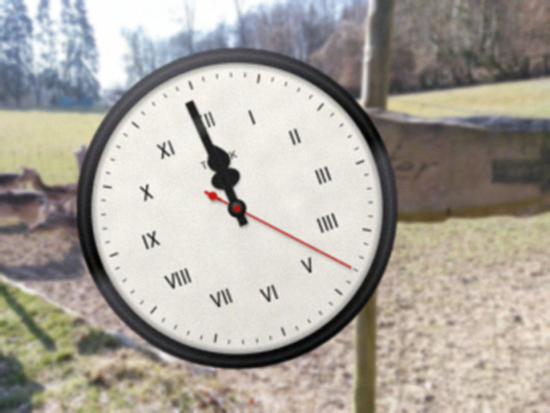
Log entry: {"hour": 11, "minute": 59, "second": 23}
